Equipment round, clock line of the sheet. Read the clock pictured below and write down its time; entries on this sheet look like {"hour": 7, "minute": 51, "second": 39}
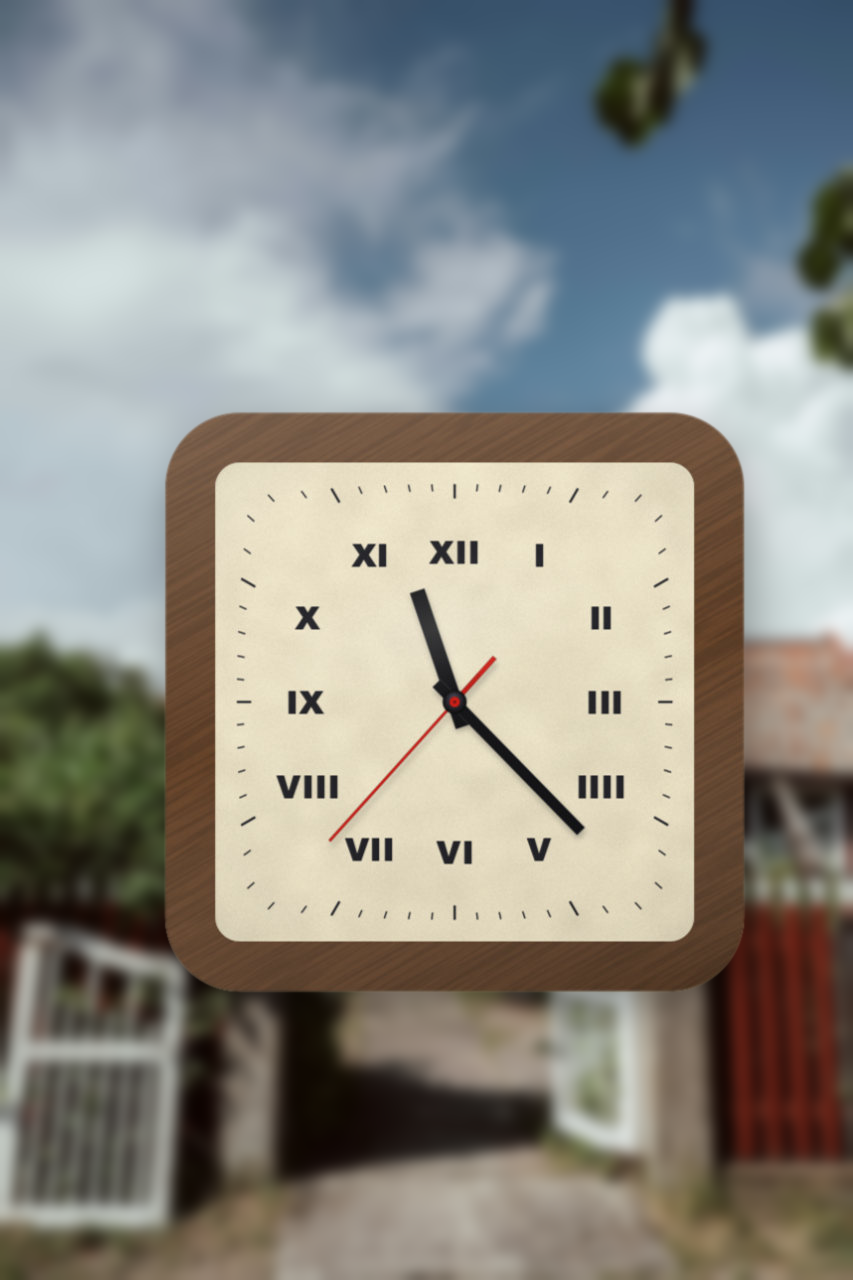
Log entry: {"hour": 11, "minute": 22, "second": 37}
